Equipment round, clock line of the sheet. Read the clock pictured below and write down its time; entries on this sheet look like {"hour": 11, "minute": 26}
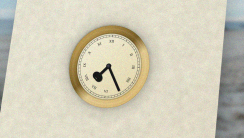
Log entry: {"hour": 7, "minute": 25}
